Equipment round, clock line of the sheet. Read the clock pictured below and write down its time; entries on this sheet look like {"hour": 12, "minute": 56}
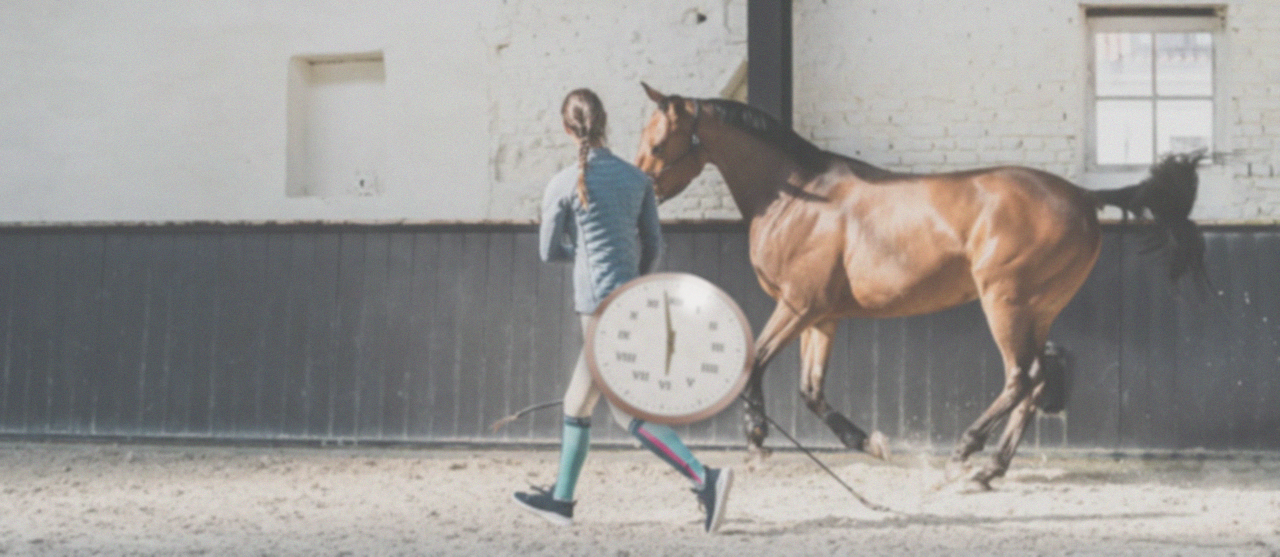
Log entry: {"hour": 5, "minute": 58}
